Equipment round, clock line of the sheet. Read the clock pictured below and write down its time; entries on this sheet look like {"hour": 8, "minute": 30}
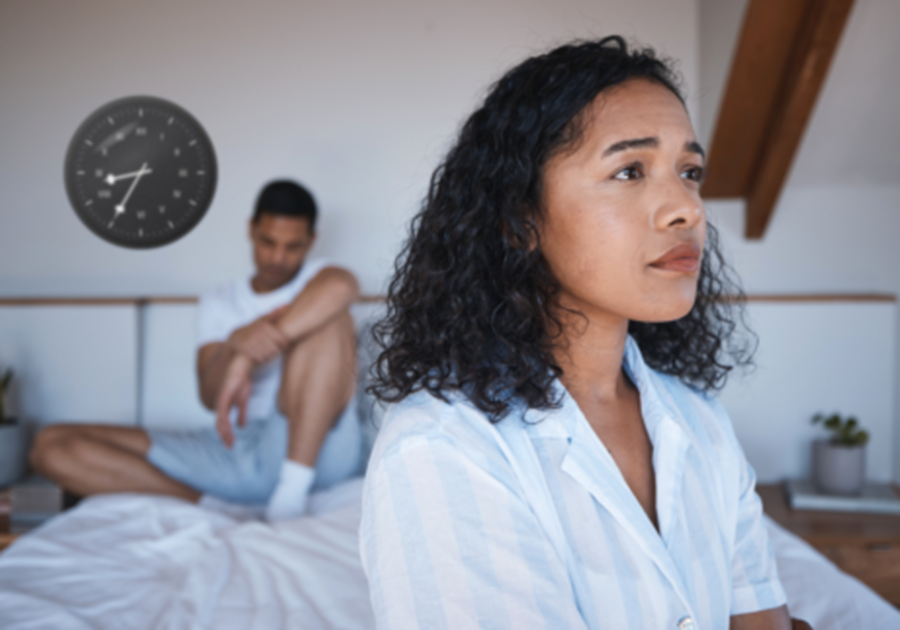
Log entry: {"hour": 8, "minute": 35}
